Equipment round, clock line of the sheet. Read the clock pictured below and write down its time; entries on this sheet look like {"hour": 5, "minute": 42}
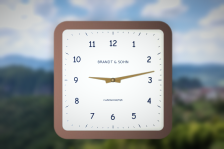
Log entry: {"hour": 9, "minute": 13}
